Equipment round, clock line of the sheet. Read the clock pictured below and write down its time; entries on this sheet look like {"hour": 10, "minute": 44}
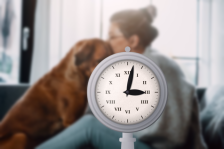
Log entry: {"hour": 3, "minute": 2}
